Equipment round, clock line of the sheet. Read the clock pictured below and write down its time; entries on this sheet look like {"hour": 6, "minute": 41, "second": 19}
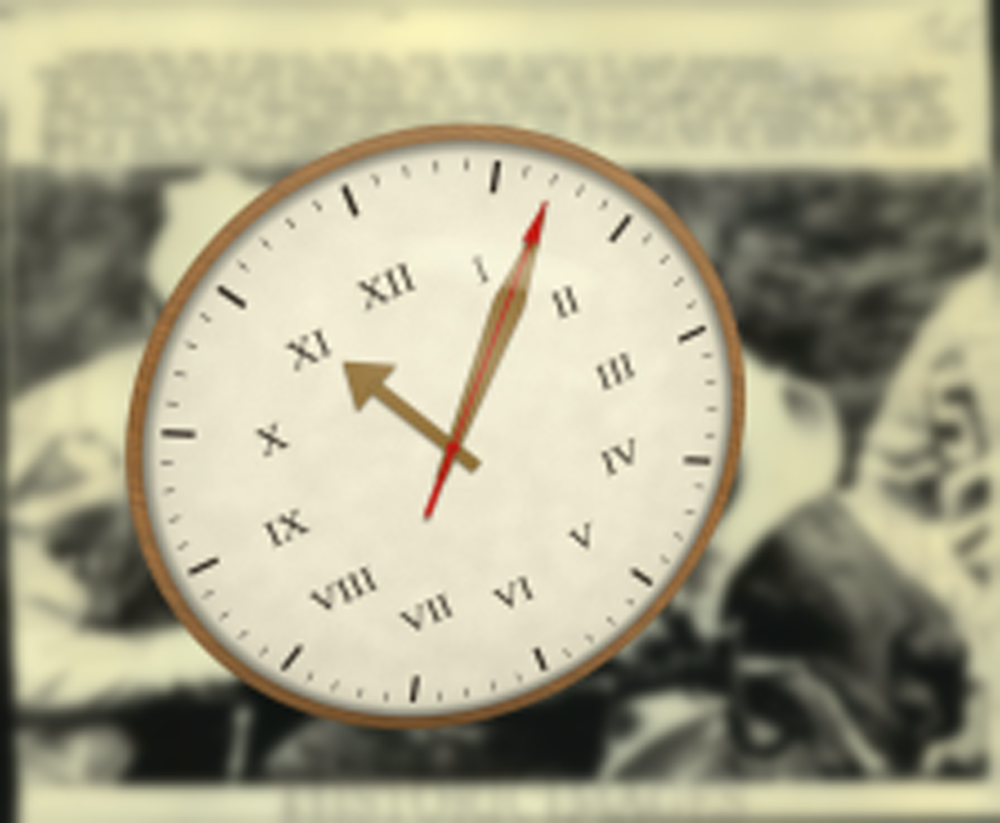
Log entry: {"hour": 11, "minute": 7, "second": 7}
